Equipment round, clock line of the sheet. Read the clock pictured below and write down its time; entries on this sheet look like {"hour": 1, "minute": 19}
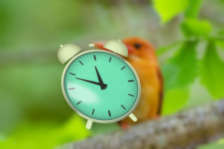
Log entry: {"hour": 11, "minute": 49}
